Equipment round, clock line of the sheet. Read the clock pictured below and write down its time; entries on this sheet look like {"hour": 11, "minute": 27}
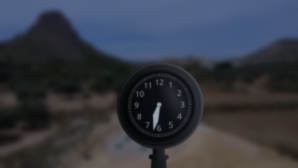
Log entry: {"hour": 6, "minute": 32}
